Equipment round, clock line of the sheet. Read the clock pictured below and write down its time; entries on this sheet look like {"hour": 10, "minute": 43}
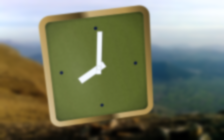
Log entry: {"hour": 8, "minute": 1}
